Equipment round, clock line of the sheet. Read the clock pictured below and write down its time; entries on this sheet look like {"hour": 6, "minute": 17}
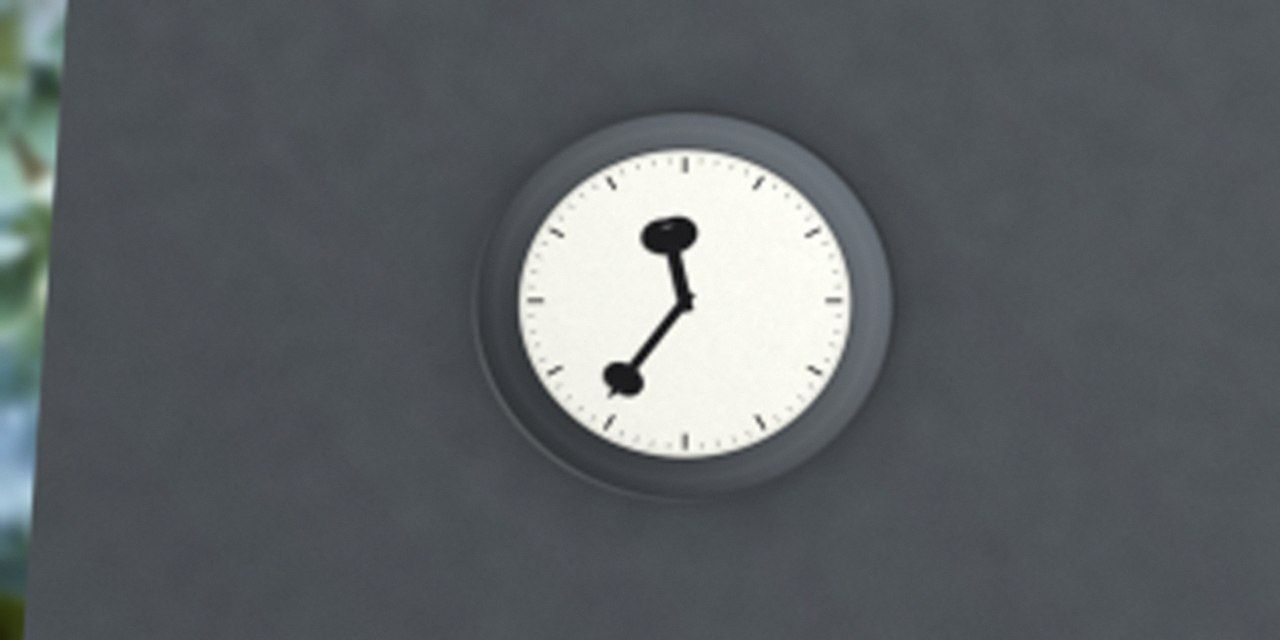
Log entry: {"hour": 11, "minute": 36}
